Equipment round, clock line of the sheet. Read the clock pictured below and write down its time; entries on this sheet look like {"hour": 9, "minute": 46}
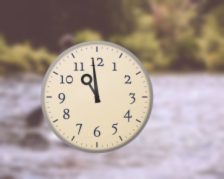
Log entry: {"hour": 10, "minute": 59}
